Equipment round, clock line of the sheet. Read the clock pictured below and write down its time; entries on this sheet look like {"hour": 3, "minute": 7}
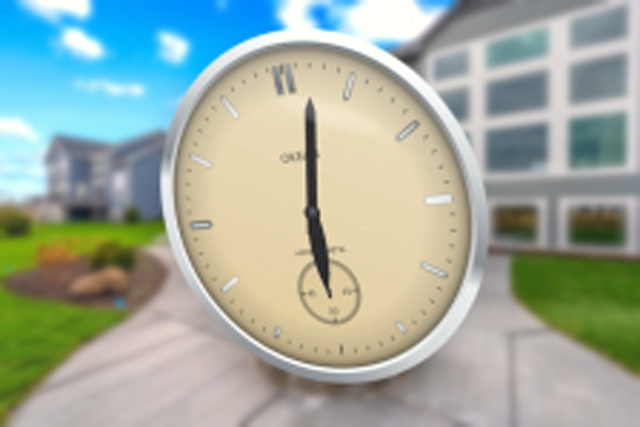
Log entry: {"hour": 6, "minute": 2}
